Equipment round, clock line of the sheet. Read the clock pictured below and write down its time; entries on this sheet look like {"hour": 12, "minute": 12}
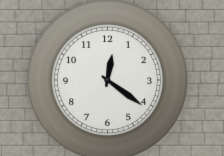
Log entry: {"hour": 12, "minute": 21}
